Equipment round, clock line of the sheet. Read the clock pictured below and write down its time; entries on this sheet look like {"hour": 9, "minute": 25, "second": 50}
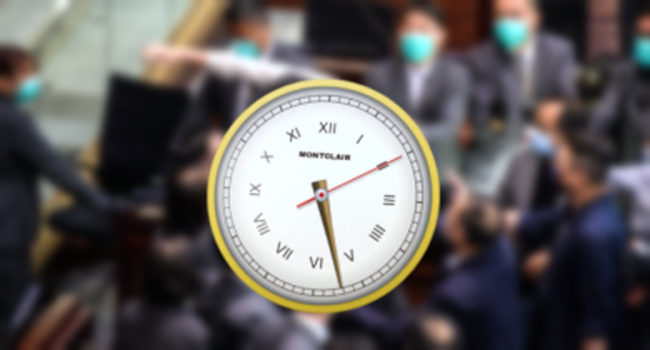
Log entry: {"hour": 5, "minute": 27, "second": 10}
